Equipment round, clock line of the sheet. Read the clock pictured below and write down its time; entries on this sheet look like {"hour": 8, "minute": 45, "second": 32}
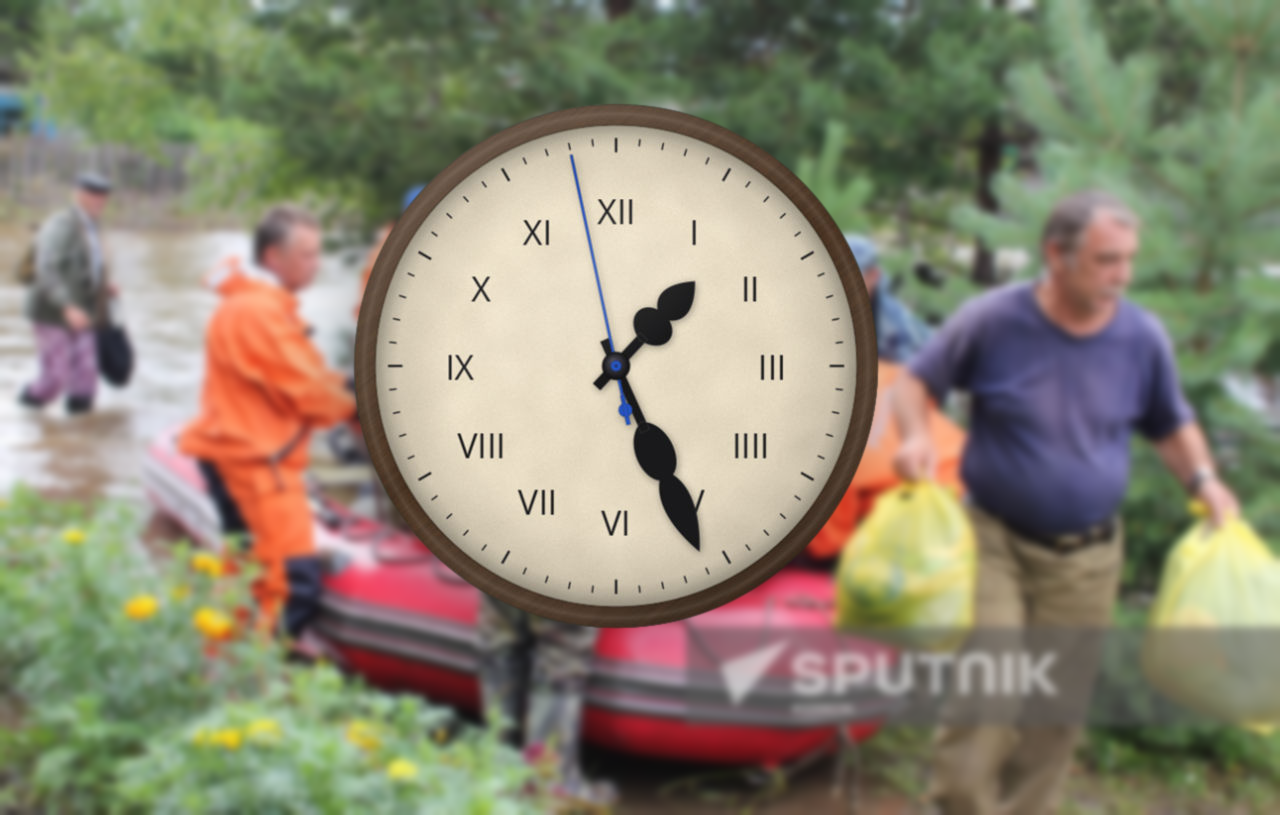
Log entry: {"hour": 1, "minute": 25, "second": 58}
